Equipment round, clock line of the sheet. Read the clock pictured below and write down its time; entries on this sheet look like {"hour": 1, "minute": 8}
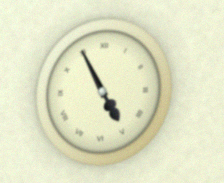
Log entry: {"hour": 4, "minute": 55}
